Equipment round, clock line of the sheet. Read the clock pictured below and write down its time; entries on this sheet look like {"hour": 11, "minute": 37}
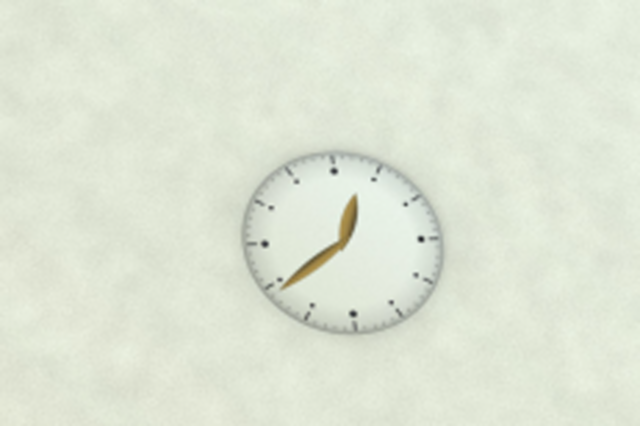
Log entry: {"hour": 12, "minute": 39}
